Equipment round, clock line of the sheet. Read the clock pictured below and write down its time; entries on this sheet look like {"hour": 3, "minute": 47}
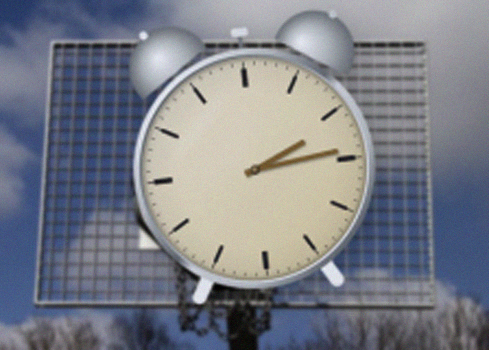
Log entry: {"hour": 2, "minute": 14}
